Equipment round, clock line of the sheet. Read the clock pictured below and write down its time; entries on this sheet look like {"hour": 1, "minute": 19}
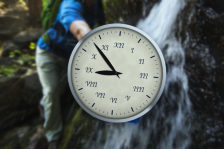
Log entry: {"hour": 8, "minute": 53}
